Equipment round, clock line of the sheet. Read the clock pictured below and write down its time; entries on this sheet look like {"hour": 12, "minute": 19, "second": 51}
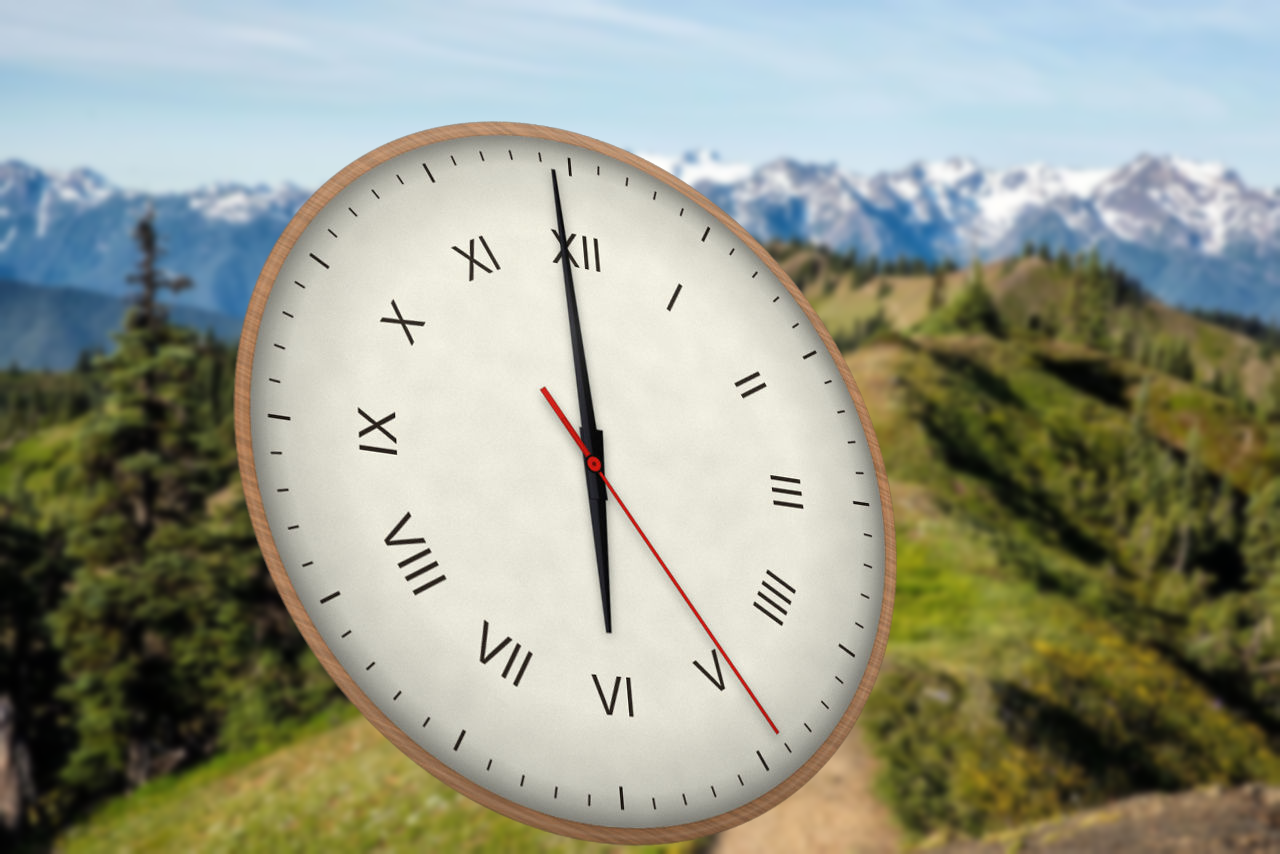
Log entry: {"hour": 5, "minute": 59, "second": 24}
